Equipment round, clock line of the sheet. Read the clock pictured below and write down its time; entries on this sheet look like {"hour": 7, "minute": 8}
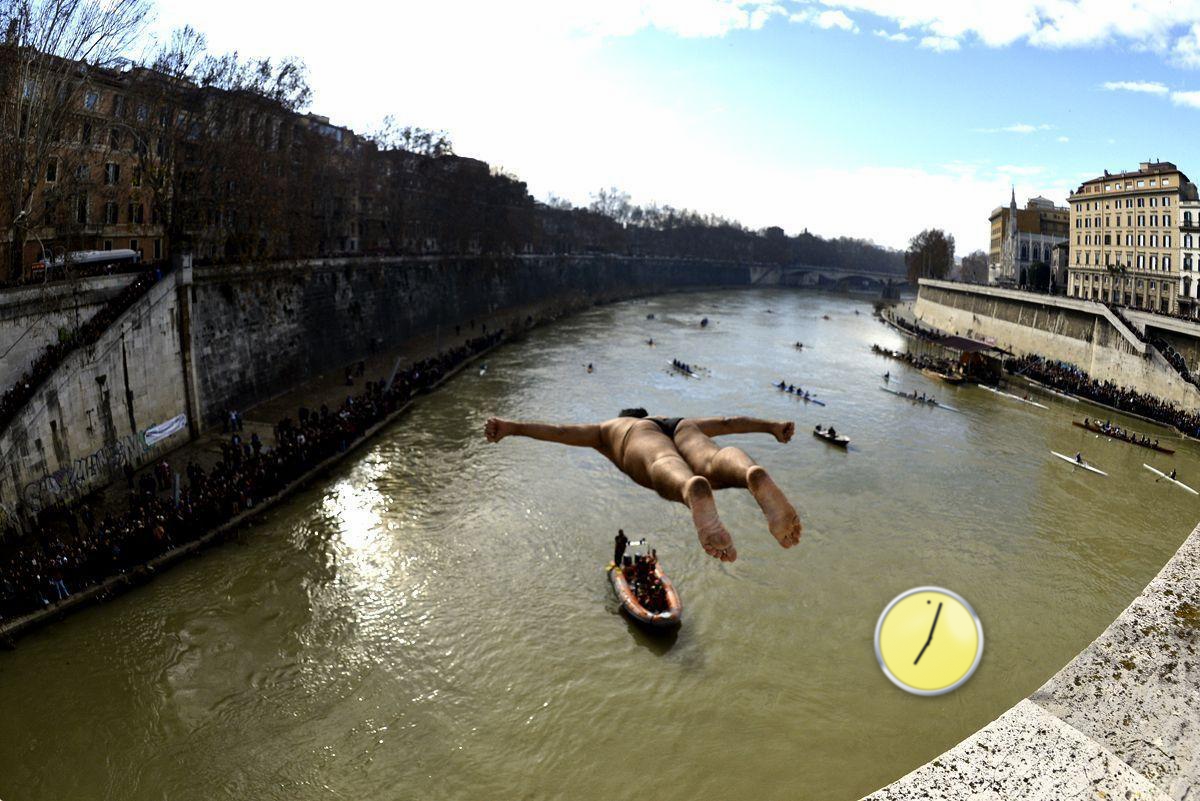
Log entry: {"hour": 7, "minute": 3}
